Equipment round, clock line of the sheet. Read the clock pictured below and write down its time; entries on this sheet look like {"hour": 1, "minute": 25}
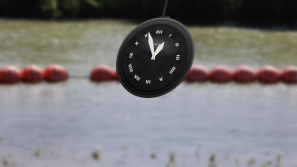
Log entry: {"hour": 12, "minute": 56}
